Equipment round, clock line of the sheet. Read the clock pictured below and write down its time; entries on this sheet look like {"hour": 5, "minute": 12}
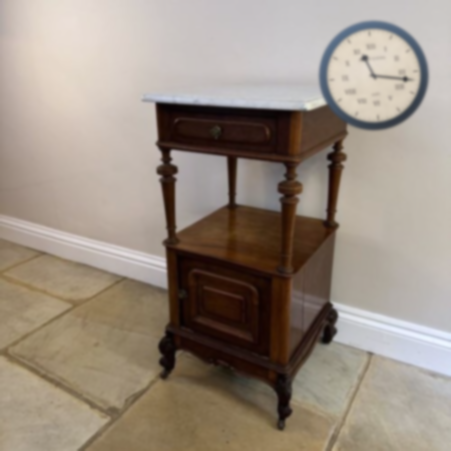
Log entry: {"hour": 11, "minute": 17}
